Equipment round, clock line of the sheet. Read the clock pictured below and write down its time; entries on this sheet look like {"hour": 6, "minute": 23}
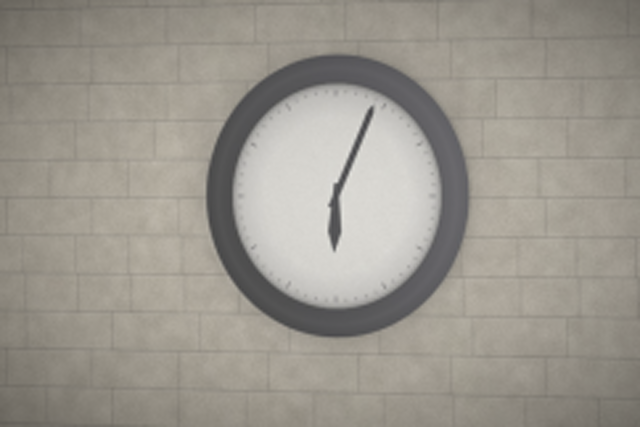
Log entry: {"hour": 6, "minute": 4}
